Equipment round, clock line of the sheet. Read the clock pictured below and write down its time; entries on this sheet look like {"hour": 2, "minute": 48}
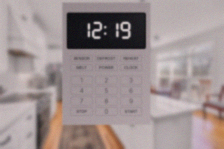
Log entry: {"hour": 12, "minute": 19}
